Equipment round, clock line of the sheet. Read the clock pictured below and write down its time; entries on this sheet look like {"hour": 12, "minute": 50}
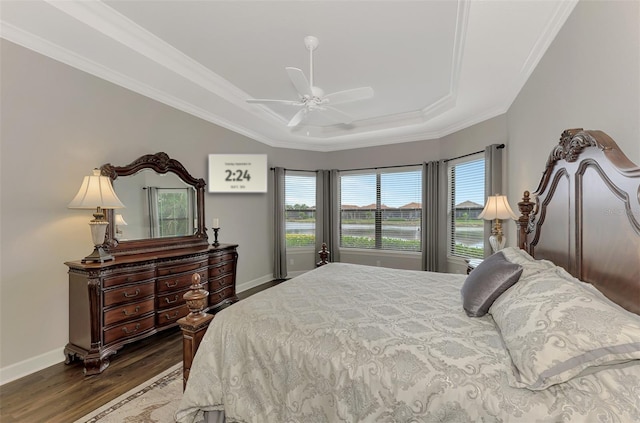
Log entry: {"hour": 2, "minute": 24}
